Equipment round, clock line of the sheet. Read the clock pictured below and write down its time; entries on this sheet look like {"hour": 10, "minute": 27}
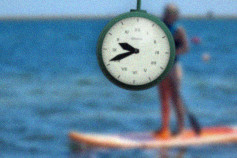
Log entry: {"hour": 9, "minute": 41}
